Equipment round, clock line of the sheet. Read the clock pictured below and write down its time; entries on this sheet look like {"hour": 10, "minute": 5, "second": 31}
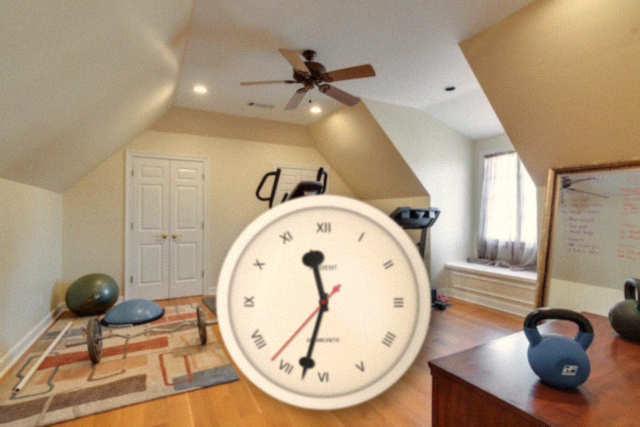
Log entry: {"hour": 11, "minute": 32, "second": 37}
